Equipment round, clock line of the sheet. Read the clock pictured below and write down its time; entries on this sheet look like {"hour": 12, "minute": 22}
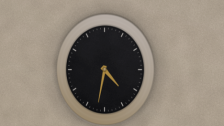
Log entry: {"hour": 4, "minute": 32}
